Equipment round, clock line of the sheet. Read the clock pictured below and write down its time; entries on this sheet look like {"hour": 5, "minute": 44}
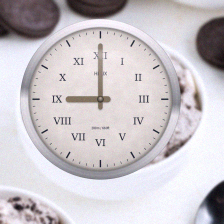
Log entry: {"hour": 9, "minute": 0}
